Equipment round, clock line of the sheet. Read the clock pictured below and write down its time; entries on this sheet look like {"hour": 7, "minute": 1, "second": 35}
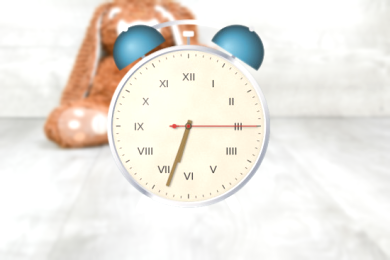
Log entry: {"hour": 6, "minute": 33, "second": 15}
